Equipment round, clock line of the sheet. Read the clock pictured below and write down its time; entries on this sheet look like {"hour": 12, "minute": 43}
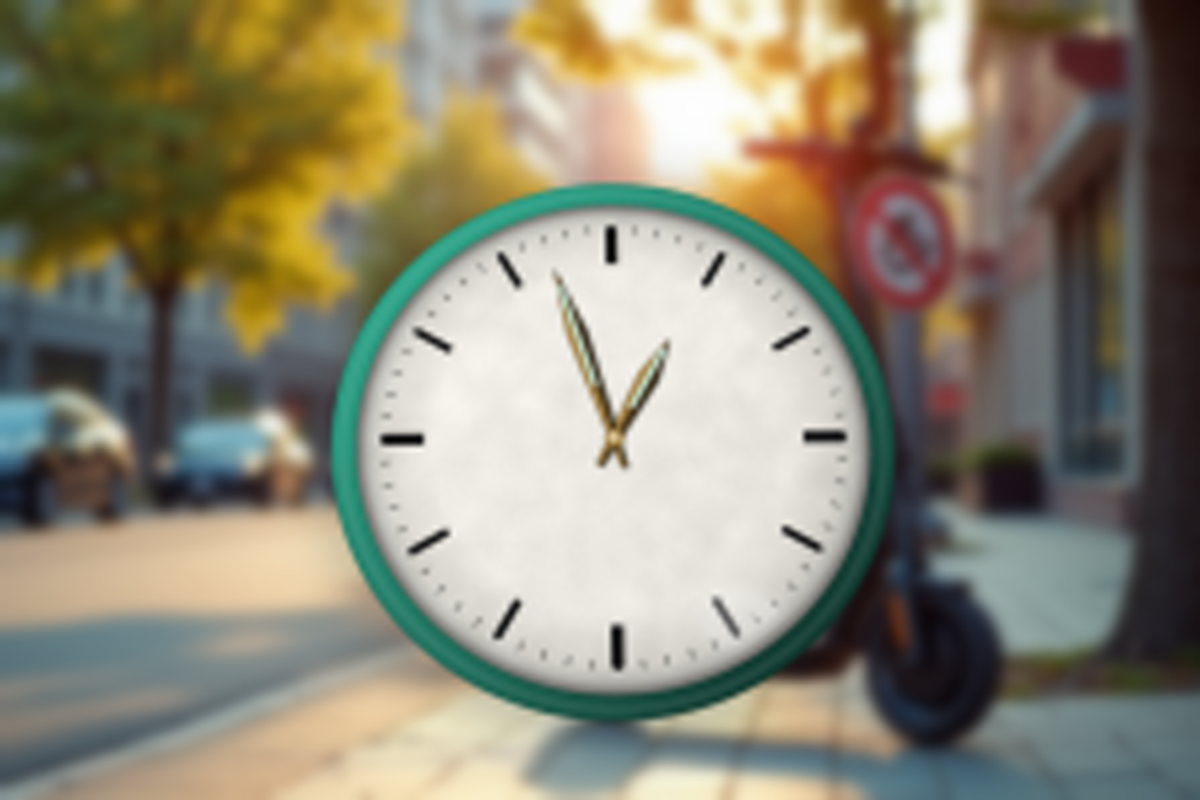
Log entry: {"hour": 12, "minute": 57}
